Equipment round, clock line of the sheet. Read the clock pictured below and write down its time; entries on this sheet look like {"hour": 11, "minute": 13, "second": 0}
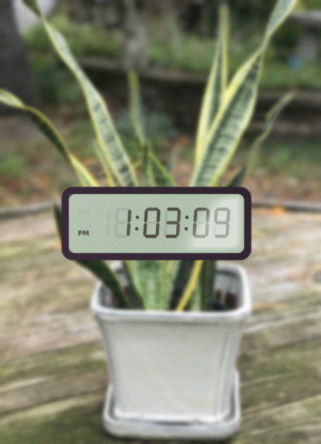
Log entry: {"hour": 1, "minute": 3, "second": 9}
